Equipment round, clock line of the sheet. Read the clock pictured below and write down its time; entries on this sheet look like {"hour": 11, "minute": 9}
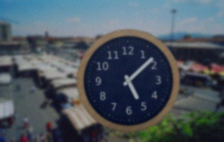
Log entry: {"hour": 5, "minute": 8}
